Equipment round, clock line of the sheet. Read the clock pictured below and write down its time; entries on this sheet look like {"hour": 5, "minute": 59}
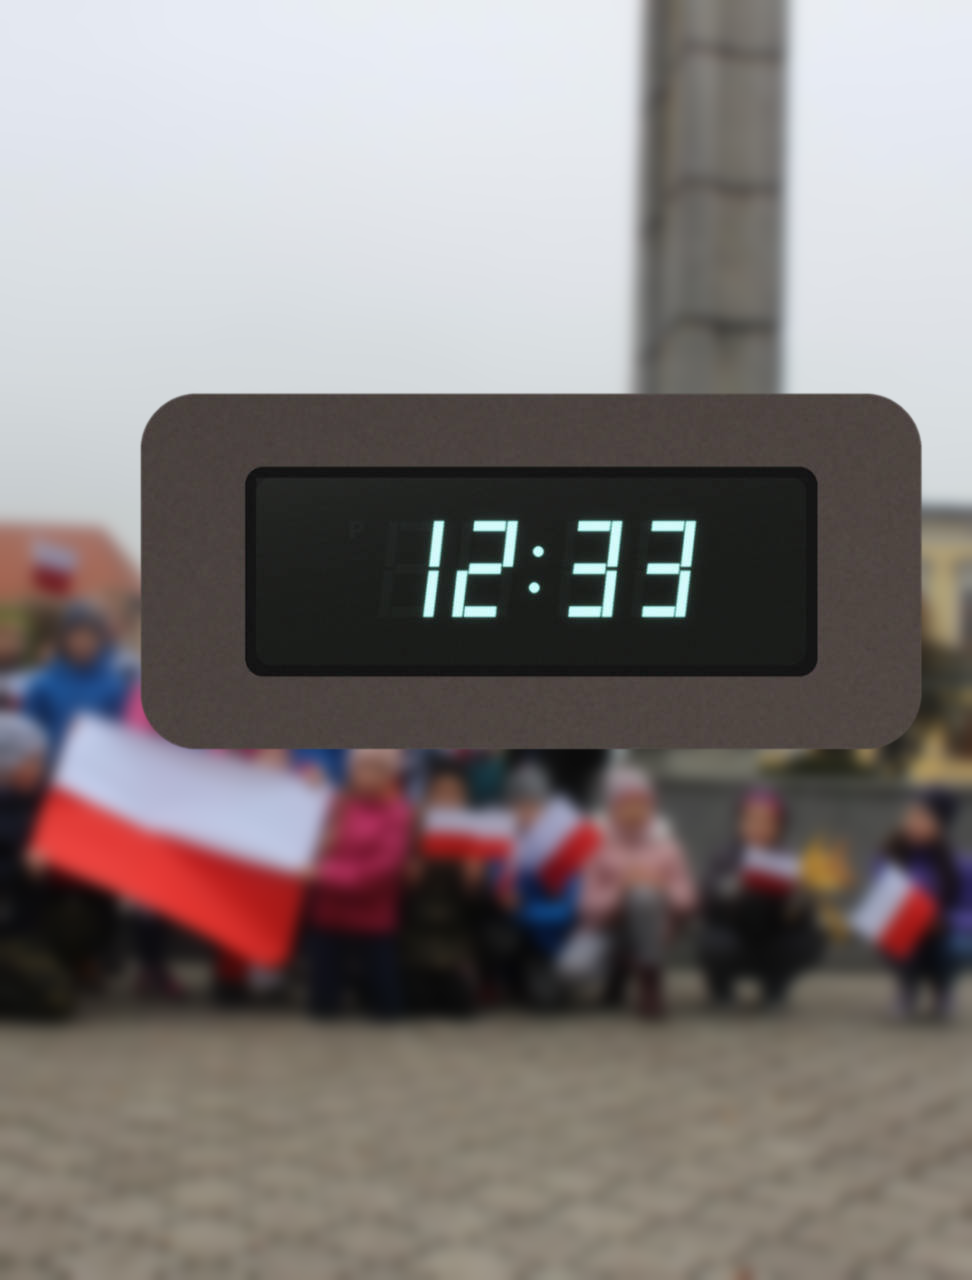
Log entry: {"hour": 12, "minute": 33}
